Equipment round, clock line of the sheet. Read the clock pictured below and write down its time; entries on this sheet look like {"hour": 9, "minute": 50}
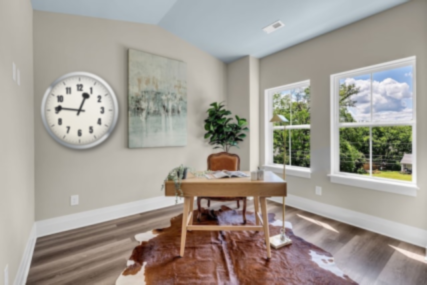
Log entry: {"hour": 12, "minute": 46}
